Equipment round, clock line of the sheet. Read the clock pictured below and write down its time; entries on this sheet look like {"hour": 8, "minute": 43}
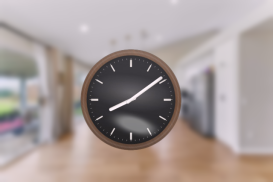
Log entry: {"hour": 8, "minute": 9}
